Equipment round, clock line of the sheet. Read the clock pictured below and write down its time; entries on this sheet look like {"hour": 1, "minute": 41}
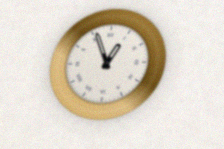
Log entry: {"hour": 12, "minute": 56}
